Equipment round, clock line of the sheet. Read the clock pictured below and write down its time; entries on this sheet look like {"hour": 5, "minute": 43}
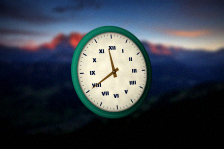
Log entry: {"hour": 11, "minute": 40}
